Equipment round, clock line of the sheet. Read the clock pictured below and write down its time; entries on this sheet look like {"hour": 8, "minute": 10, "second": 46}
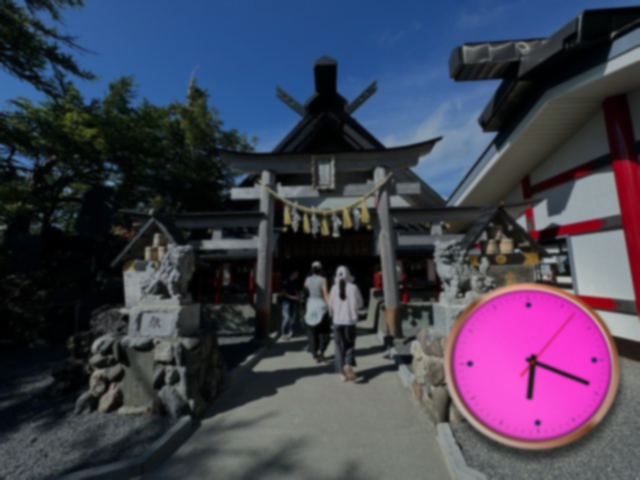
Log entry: {"hour": 6, "minute": 19, "second": 7}
